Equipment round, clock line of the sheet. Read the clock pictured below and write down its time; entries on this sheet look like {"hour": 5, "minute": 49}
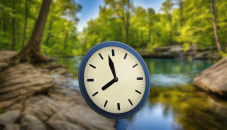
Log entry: {"hour": 7, "minute": 58}
